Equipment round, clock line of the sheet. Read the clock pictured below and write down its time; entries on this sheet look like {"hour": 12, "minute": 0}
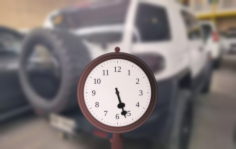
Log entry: {"hour": 5, "minute": 27}
